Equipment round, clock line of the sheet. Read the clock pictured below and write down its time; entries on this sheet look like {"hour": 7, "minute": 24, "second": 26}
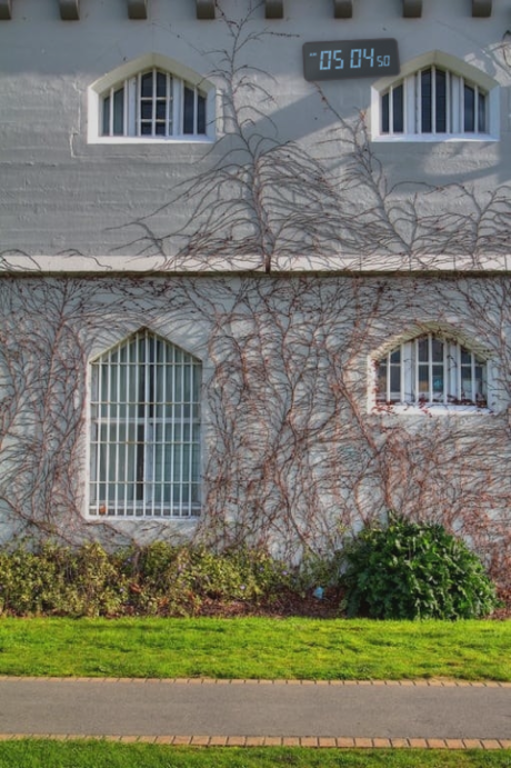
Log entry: {"hour": 5, "minute": 4, "second": 50}
